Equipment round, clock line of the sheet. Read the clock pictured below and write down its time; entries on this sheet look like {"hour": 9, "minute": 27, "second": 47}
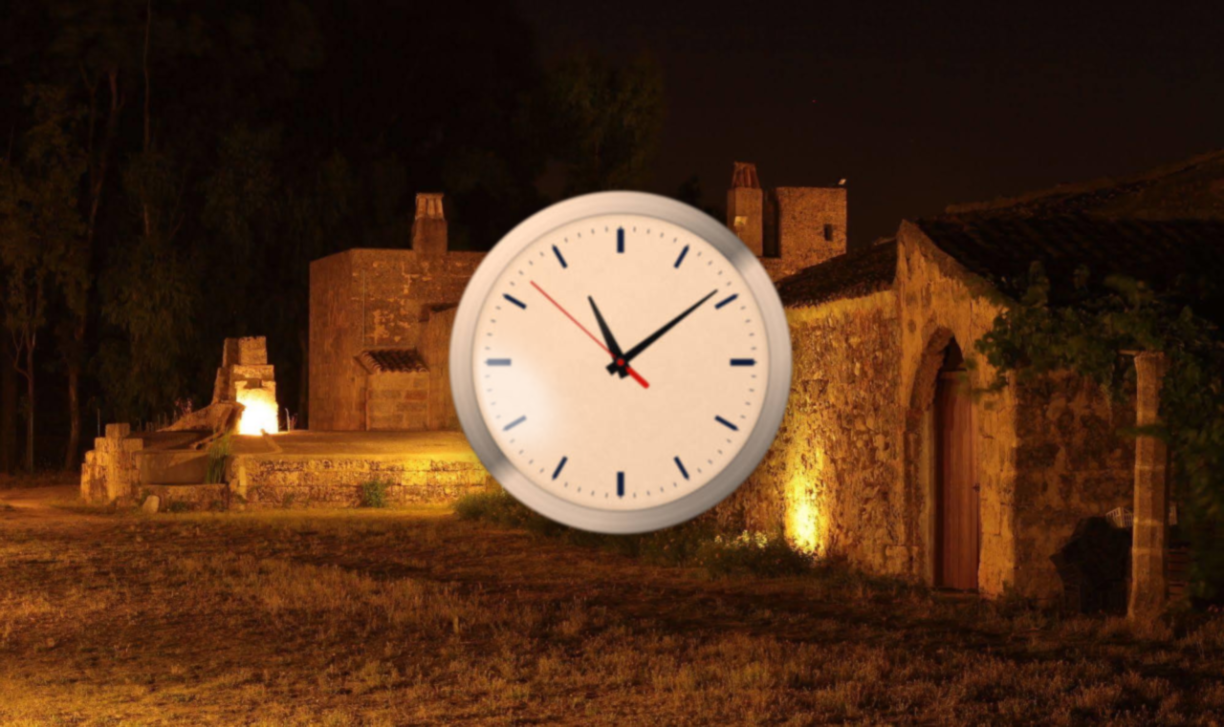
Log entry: {"hour": 11, "minute": 8, "second": 52}
